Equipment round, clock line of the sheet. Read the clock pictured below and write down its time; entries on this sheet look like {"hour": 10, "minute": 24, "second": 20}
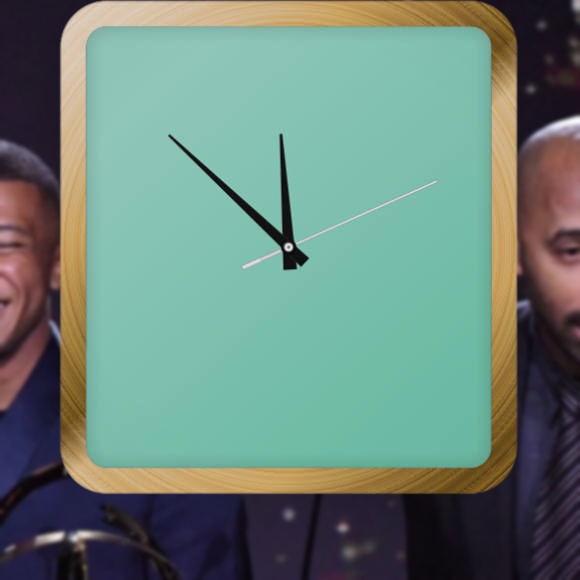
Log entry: {"hour": 11, "minute": 52, "second": 11}
